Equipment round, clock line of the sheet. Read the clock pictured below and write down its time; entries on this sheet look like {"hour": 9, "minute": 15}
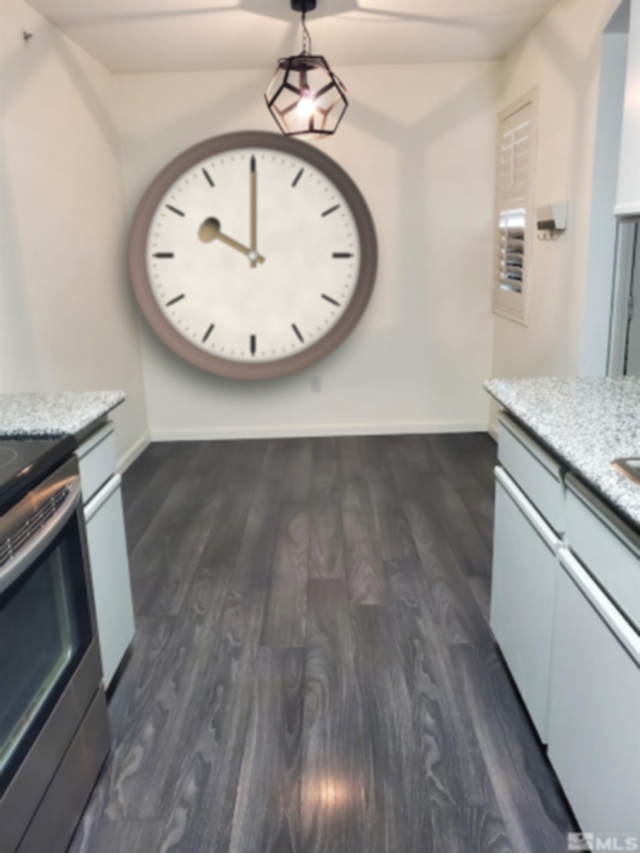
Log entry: {"hour": 10, "minute": 0}
